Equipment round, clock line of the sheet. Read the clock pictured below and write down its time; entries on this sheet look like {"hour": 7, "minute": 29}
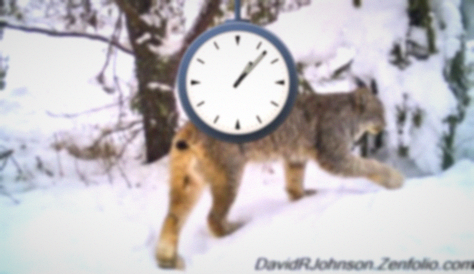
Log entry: {"hour": 1, "minute": 7}
